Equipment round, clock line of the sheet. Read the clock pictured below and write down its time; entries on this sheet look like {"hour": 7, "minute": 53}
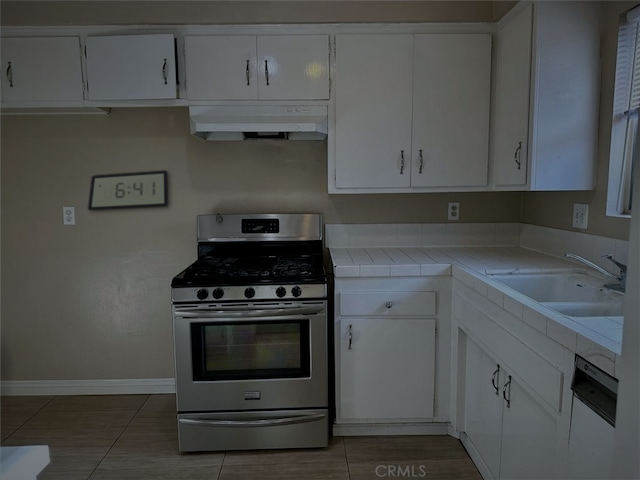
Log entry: {"hour": 6, "minute": 41}
